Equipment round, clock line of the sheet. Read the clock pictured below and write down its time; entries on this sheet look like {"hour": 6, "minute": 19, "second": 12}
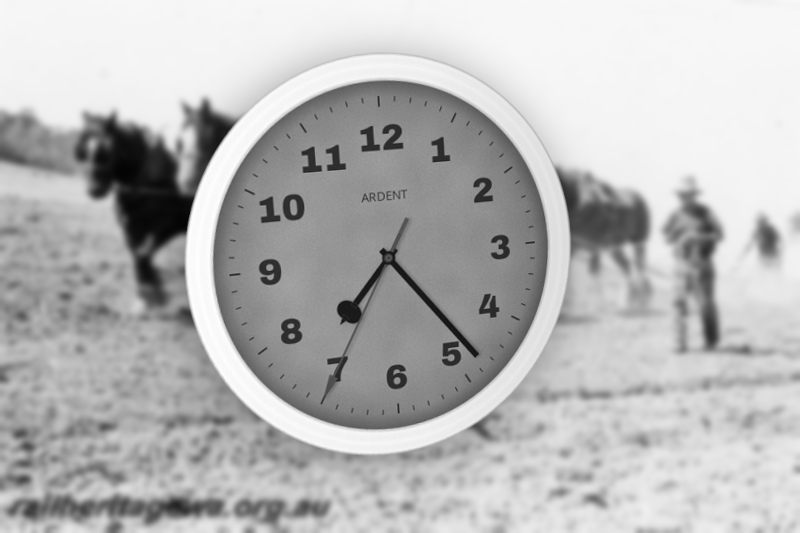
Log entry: {"hour": 7, "minute": 23, "second": 35}
